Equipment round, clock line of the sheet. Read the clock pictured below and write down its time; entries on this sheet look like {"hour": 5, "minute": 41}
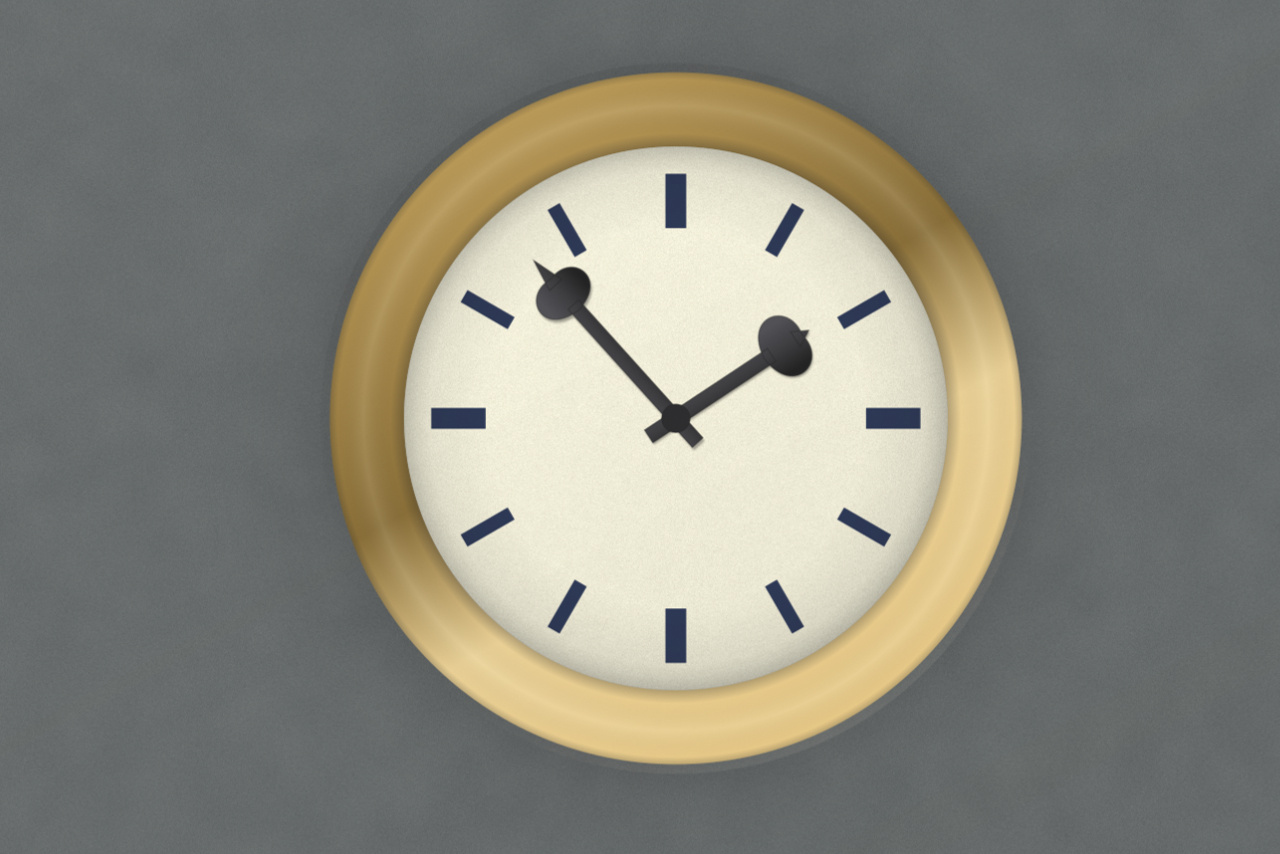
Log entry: {"hour": 1, "minute": 53}
